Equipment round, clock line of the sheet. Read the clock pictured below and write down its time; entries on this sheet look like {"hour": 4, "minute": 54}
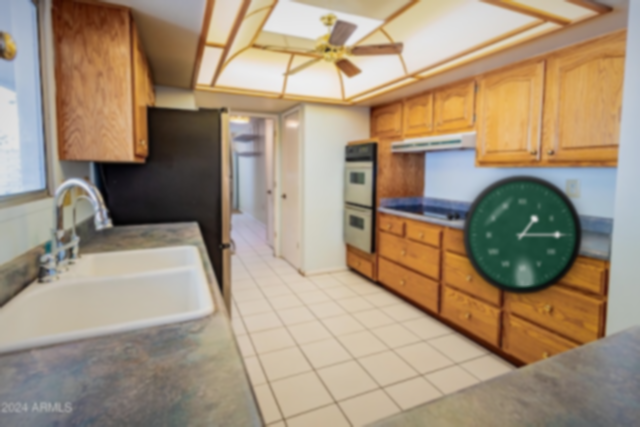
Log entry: {"hour": 1, "minute": 15}
